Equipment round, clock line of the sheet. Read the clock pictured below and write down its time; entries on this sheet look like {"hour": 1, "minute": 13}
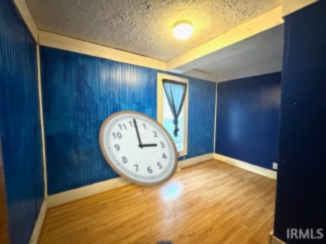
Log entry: {"hour": 3, "minute": 1}
